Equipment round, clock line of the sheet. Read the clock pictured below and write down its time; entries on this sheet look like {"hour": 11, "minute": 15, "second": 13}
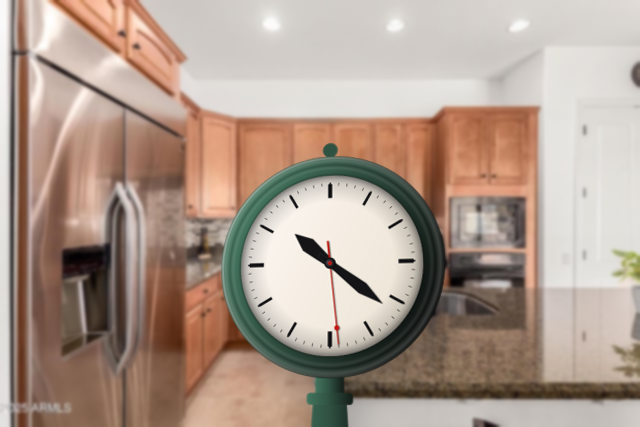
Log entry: {"hour": 10, "minute": 21, "second": 29}
